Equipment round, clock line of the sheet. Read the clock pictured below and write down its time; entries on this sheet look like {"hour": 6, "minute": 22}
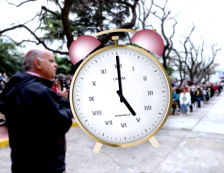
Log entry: {"hour": 5, "minute": 0}
